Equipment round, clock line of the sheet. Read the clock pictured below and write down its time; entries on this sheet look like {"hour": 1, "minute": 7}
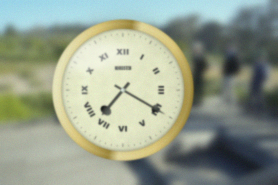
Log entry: {"hour": 7, "minute": 20}
